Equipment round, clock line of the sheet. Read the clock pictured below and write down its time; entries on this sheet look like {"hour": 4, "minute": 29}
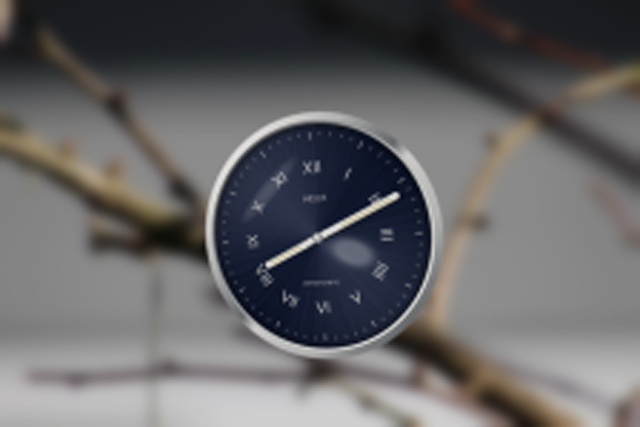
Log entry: {"hour": 8, "minute": 11}
